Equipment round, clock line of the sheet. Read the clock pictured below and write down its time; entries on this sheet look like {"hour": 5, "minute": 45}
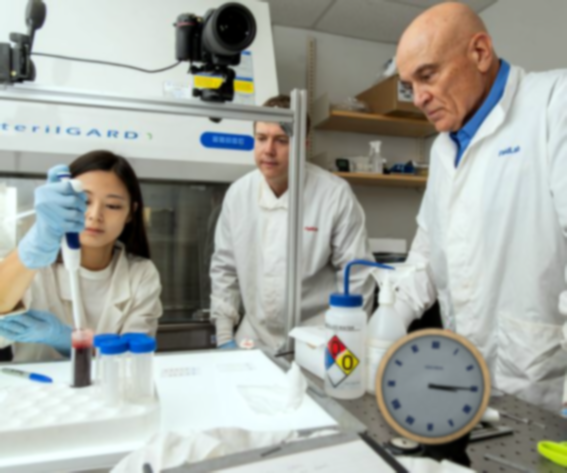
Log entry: {"hour": 3, "minute": 15}
